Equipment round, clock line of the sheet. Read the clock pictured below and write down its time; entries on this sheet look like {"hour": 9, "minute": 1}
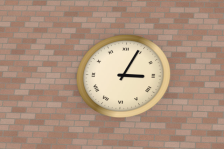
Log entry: {"hour": 3, "minute": 4}
